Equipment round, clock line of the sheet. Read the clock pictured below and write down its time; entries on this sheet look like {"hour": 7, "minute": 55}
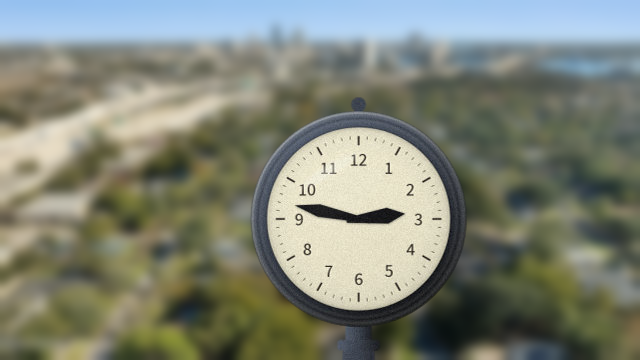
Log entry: {"hour": 2, "minute": 47}
